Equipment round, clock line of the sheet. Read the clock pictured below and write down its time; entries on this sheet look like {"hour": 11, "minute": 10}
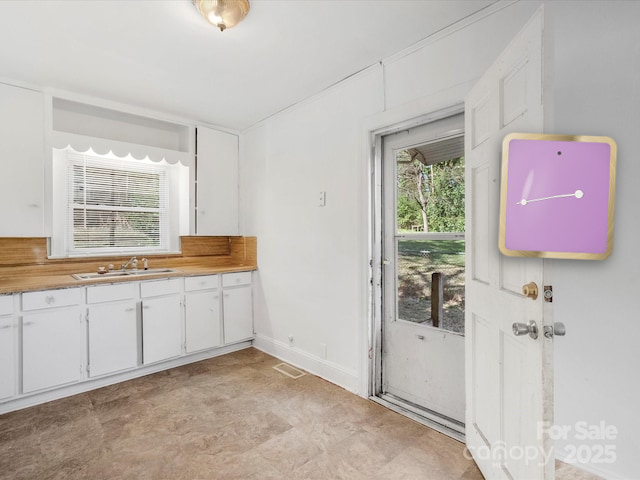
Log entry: {"hour": 2, "minute": 43}
